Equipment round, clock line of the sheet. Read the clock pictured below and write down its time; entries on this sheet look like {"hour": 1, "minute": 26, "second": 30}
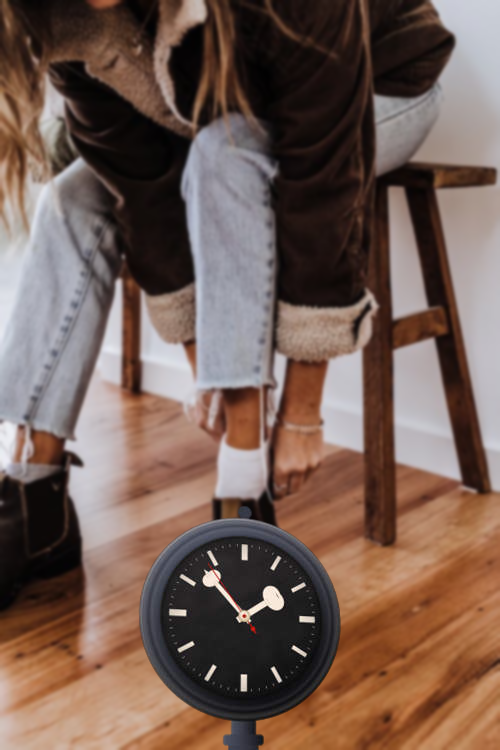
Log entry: {"hour": 1, "minute": 52, "second": 54}
